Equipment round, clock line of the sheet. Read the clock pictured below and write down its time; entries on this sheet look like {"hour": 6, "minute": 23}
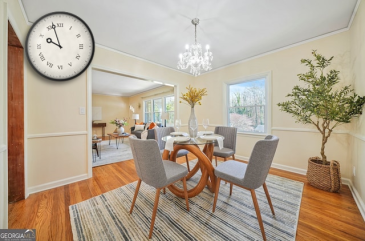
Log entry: {"hour": 9, "minute": 57}
